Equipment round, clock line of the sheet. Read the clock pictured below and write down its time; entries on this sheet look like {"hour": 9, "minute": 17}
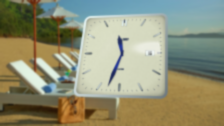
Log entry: {"hour": 11, "minute": 33}
